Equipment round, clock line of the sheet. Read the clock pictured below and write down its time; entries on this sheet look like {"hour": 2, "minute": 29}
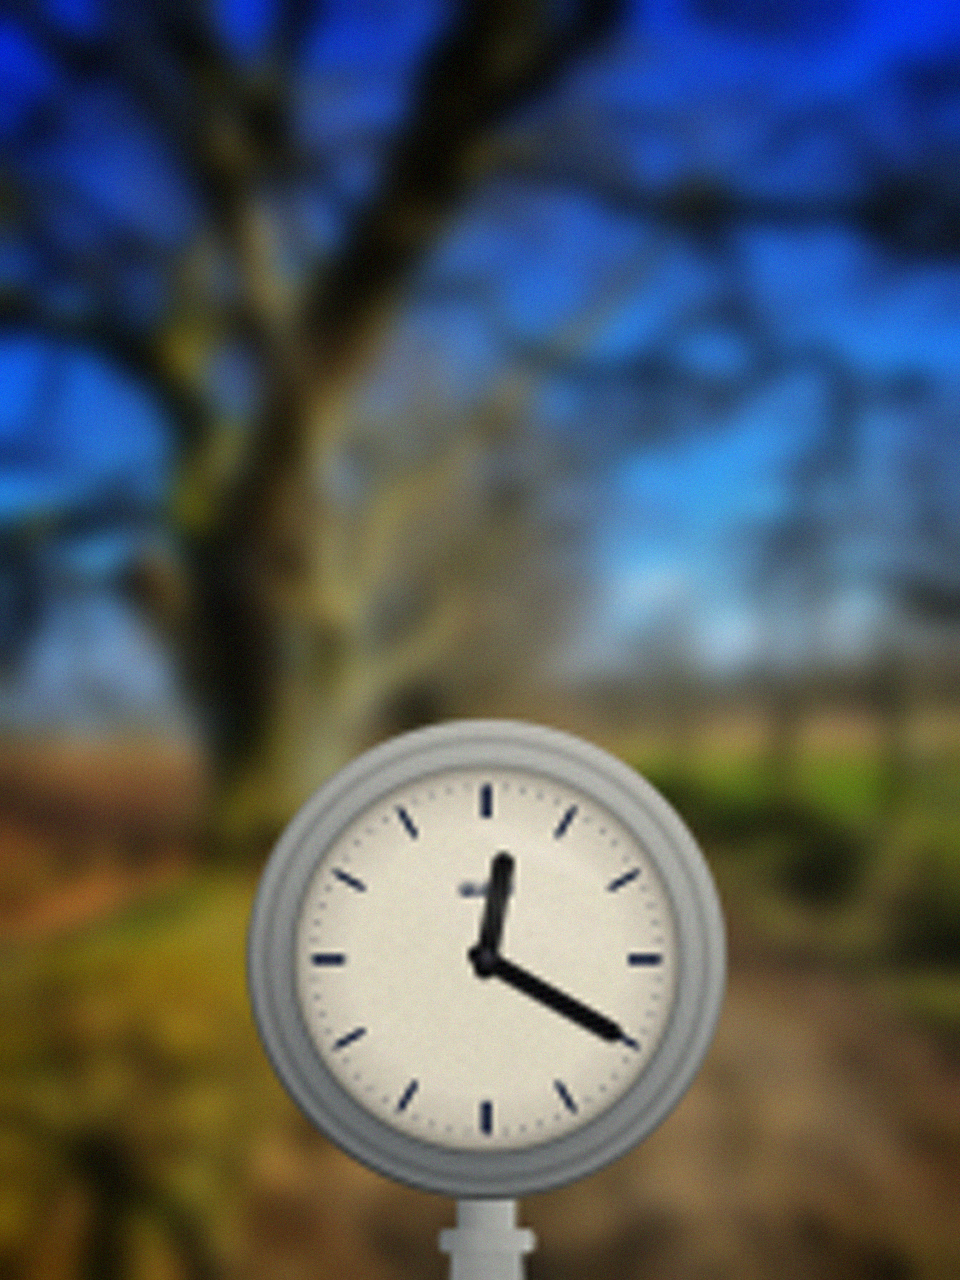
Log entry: {"hour": 12, "minute": 20}
